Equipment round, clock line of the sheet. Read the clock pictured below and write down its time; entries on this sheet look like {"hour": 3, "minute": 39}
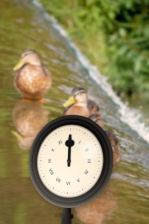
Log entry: {"hour": 12, "minute": 0}
